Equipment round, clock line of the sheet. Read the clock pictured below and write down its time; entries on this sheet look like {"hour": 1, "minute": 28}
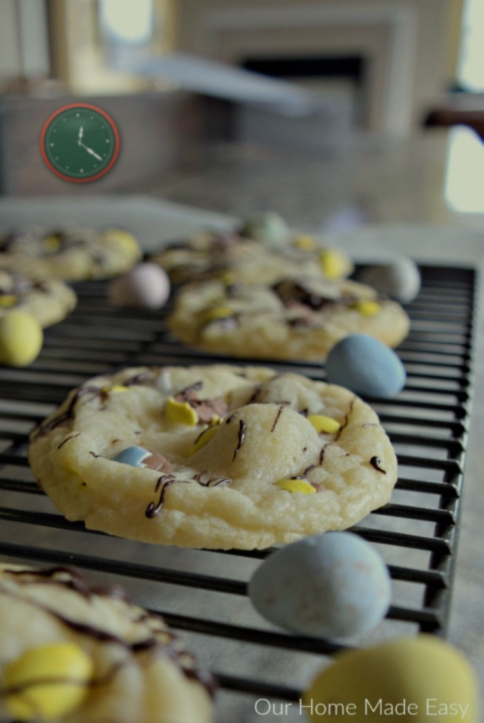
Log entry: {"hour": 12, "minute": 22}
